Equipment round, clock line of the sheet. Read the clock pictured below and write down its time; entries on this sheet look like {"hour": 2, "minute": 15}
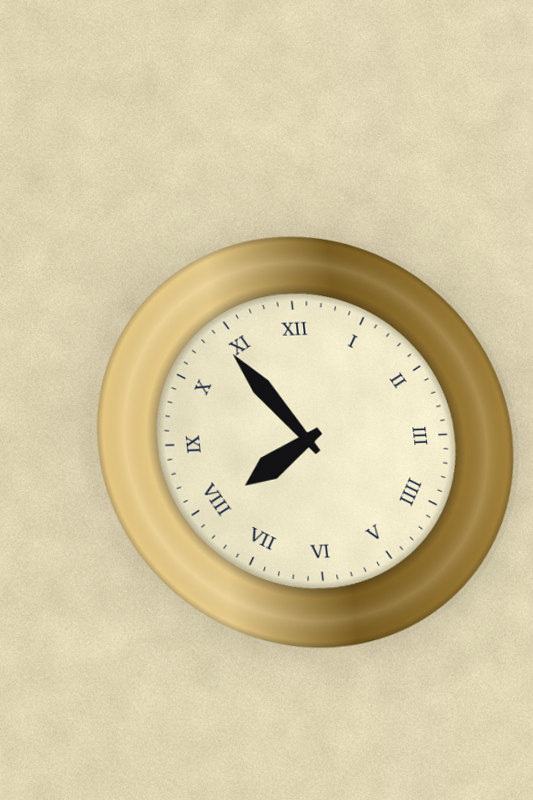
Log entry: {"hour": 7, "minute": 54}
